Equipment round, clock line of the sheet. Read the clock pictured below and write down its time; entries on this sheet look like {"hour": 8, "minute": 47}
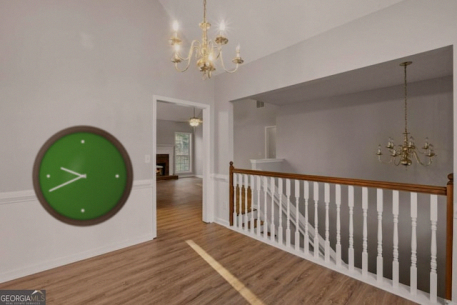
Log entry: {"hour": 9, "minute": 41}
